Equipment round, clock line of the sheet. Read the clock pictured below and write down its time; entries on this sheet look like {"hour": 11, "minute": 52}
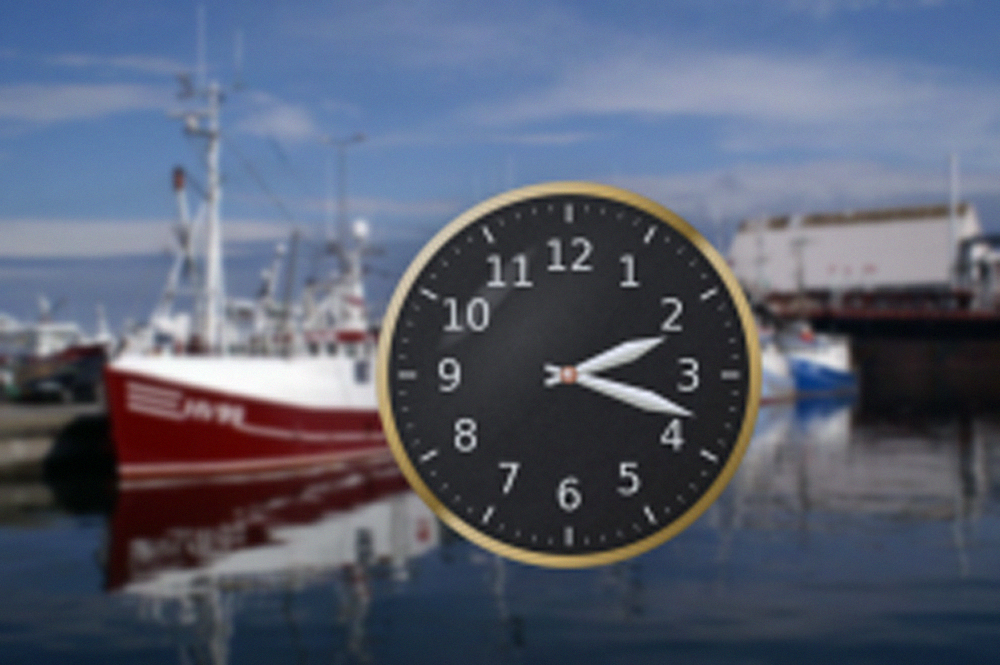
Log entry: {"hour": 2, "minute": 18}
